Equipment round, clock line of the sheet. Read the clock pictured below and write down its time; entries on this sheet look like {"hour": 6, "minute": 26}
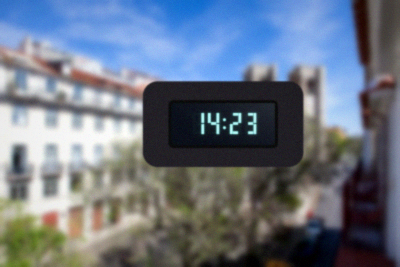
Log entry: {"hour": 14, "minute": 23}
